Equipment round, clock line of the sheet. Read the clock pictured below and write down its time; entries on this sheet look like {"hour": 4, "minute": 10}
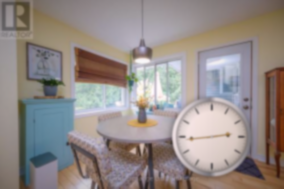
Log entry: {"hour": 2, "minute": 44}
